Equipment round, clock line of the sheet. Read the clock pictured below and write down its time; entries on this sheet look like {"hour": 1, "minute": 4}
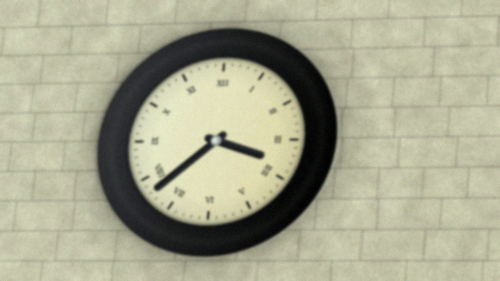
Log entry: {"hour": 3, "minute": 38}
